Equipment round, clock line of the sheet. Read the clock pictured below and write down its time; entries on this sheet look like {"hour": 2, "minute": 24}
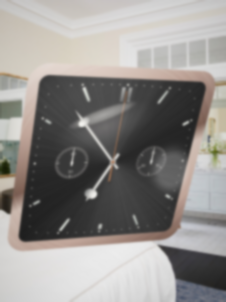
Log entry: {"hour": 6, "minute": 53}
